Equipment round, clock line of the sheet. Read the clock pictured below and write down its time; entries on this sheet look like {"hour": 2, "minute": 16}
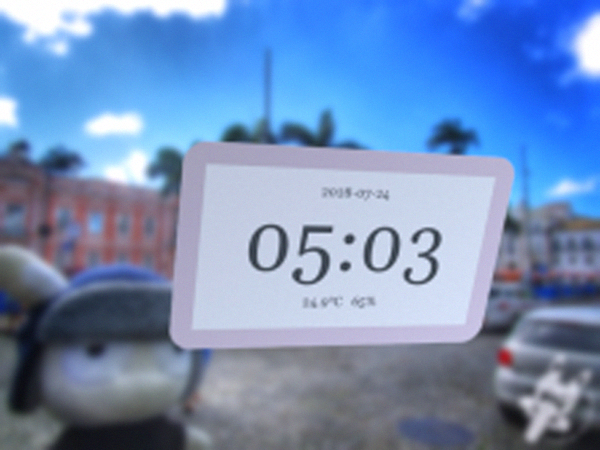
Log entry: {"hour": 5, "minute": 3}
